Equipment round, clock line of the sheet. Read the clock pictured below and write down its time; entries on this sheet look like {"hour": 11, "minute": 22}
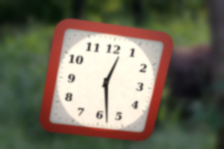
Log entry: {"hour": 12, "minute": 28}
